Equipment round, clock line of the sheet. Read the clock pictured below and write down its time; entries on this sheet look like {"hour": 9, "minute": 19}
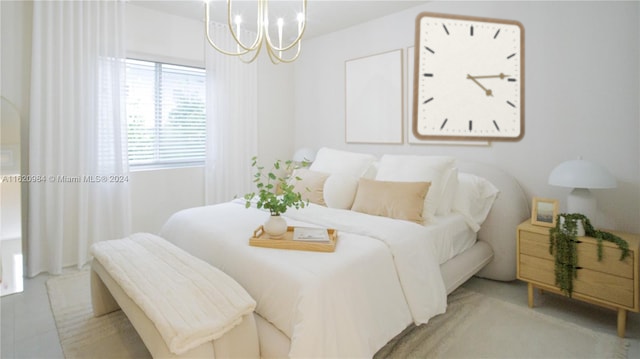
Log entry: {"hour": 4, "minute": 14}
